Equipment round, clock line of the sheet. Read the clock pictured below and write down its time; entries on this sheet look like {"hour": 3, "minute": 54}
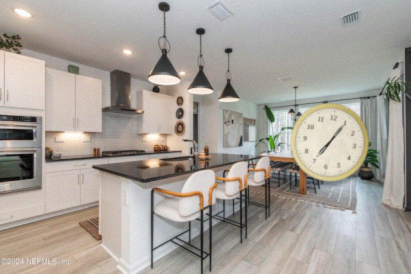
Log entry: {"hour": 7, "minute": 5}
